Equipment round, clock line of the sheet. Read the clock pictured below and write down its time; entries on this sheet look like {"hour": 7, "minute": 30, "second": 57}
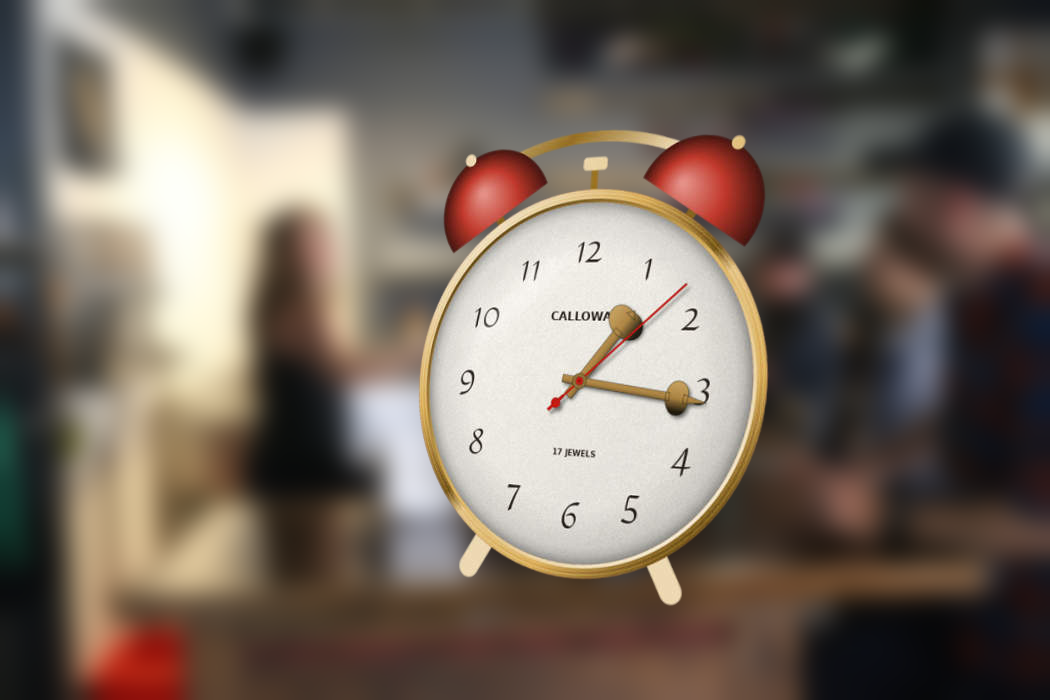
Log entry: {"hour": 1, "minute": 16, "second": 8}
